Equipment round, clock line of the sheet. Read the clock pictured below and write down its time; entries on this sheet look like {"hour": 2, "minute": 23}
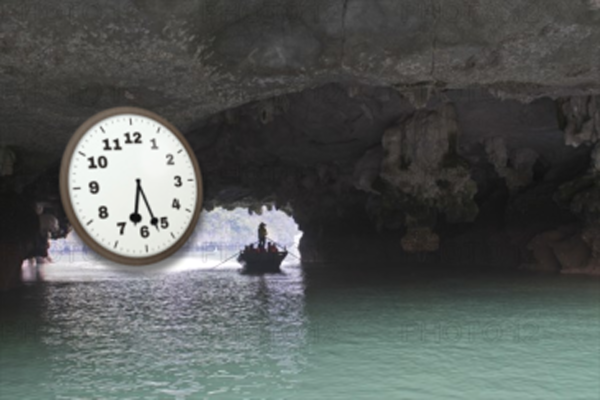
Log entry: {"hour": 6, "minute": 27}
